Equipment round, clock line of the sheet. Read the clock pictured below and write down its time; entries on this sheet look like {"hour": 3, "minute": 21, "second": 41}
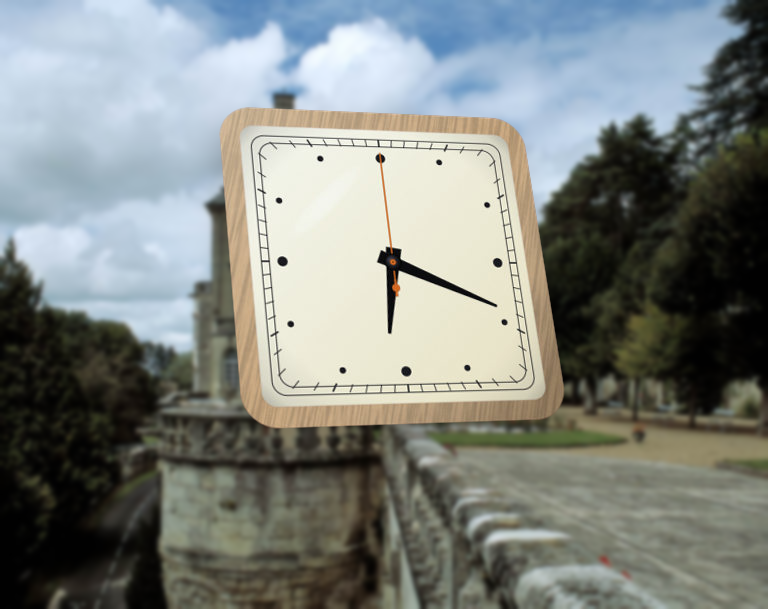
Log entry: {"hour": 6, "minute": 19, "second": 0}
